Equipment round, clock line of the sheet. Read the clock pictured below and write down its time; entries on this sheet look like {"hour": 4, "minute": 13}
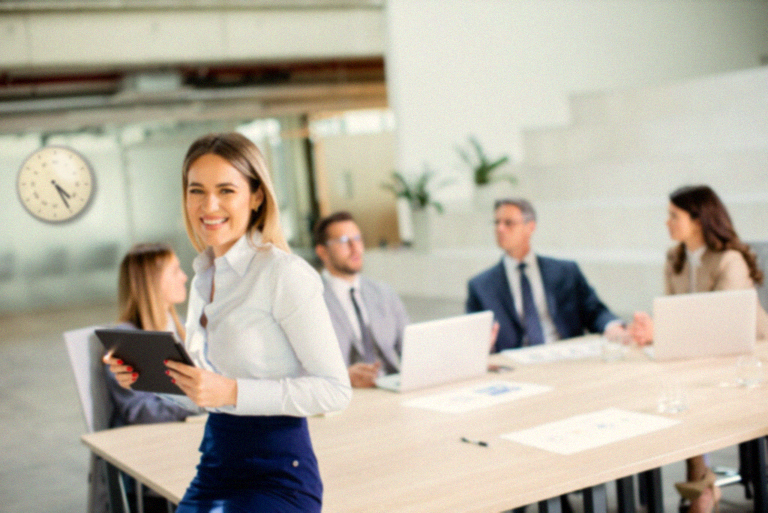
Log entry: {"hour": 4, "minute": 25}
